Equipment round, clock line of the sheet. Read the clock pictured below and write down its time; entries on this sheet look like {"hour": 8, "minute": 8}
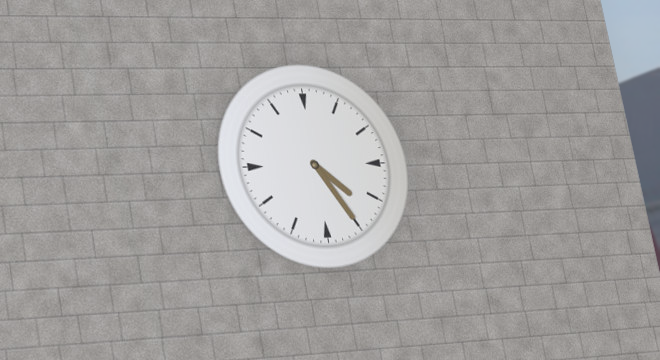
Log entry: {"hour": 4, "minute": 25}
